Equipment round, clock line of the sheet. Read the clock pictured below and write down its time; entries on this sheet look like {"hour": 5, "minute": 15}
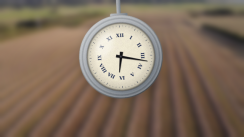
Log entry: {"hour": 6, "minute": 17}
